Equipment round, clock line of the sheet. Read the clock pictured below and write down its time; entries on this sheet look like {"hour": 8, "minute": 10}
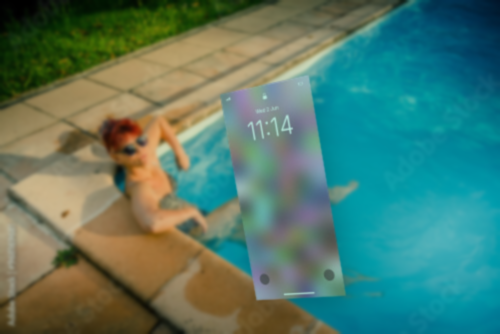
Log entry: {"hour": 11, "minute": 14}
